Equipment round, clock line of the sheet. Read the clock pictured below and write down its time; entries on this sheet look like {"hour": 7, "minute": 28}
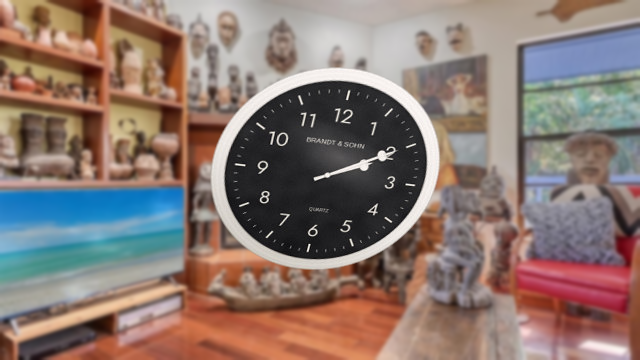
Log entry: {"hour": 2, "minute": 10}
